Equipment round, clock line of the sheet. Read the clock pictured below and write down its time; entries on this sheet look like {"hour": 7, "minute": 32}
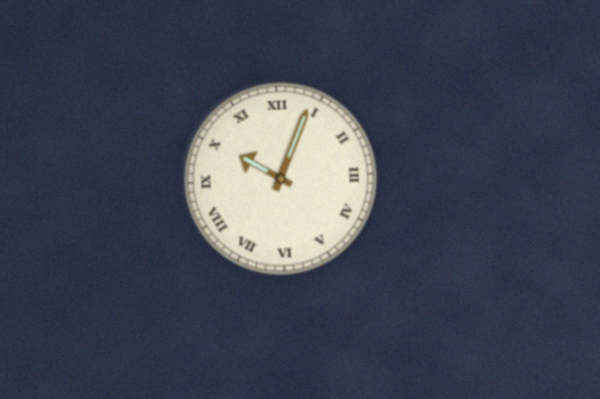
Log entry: {"hour": 10, "minute": 4}
